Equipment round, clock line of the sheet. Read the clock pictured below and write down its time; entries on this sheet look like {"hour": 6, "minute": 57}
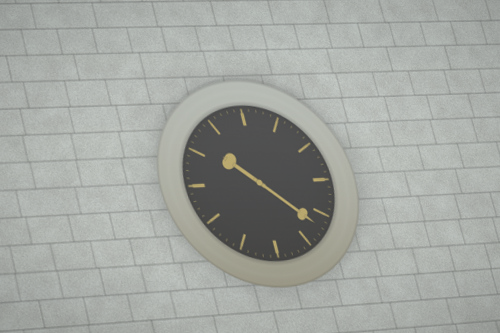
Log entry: {"hour": 10, "minute": 22}
